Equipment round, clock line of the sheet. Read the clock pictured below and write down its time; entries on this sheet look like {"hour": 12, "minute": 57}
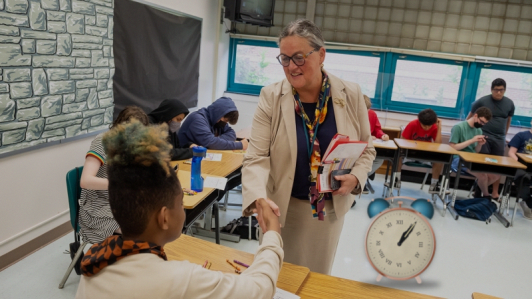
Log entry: {"hour": 1, "minute": 6}
